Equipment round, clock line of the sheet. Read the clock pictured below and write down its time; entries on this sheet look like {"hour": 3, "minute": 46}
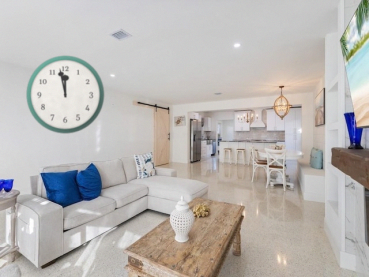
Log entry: {"hour": 11, "minute": 58}
